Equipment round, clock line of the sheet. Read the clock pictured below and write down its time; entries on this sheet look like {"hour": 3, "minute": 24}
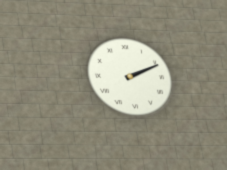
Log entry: {"hour": 2, "minute": 11}
